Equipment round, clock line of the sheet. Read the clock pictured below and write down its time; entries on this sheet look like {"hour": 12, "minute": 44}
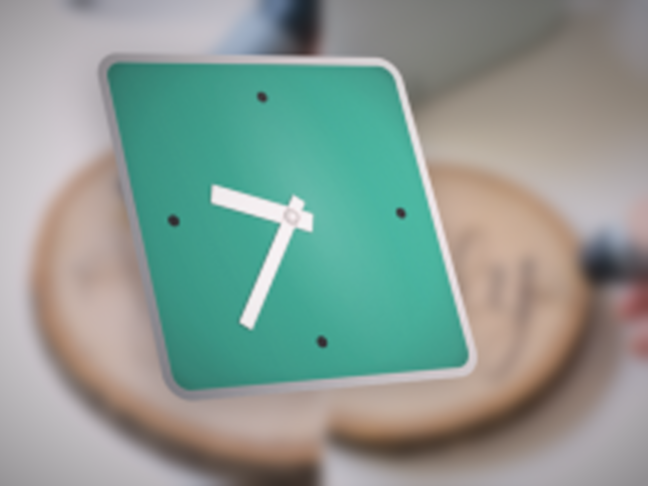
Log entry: {"hour": 9, "minute": 36}
